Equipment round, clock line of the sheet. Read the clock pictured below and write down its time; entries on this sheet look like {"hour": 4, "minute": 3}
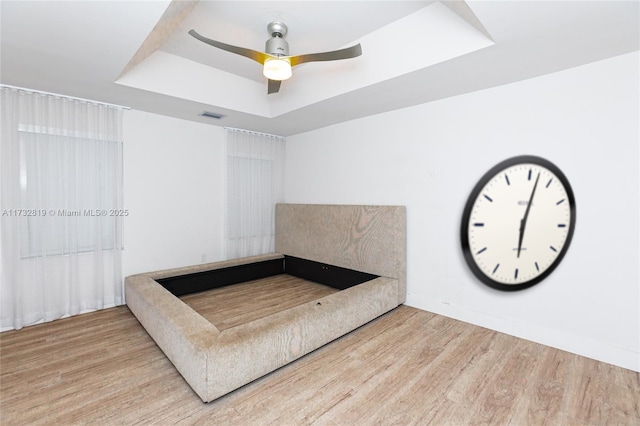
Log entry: {"hour": 6, "minute": 2}
